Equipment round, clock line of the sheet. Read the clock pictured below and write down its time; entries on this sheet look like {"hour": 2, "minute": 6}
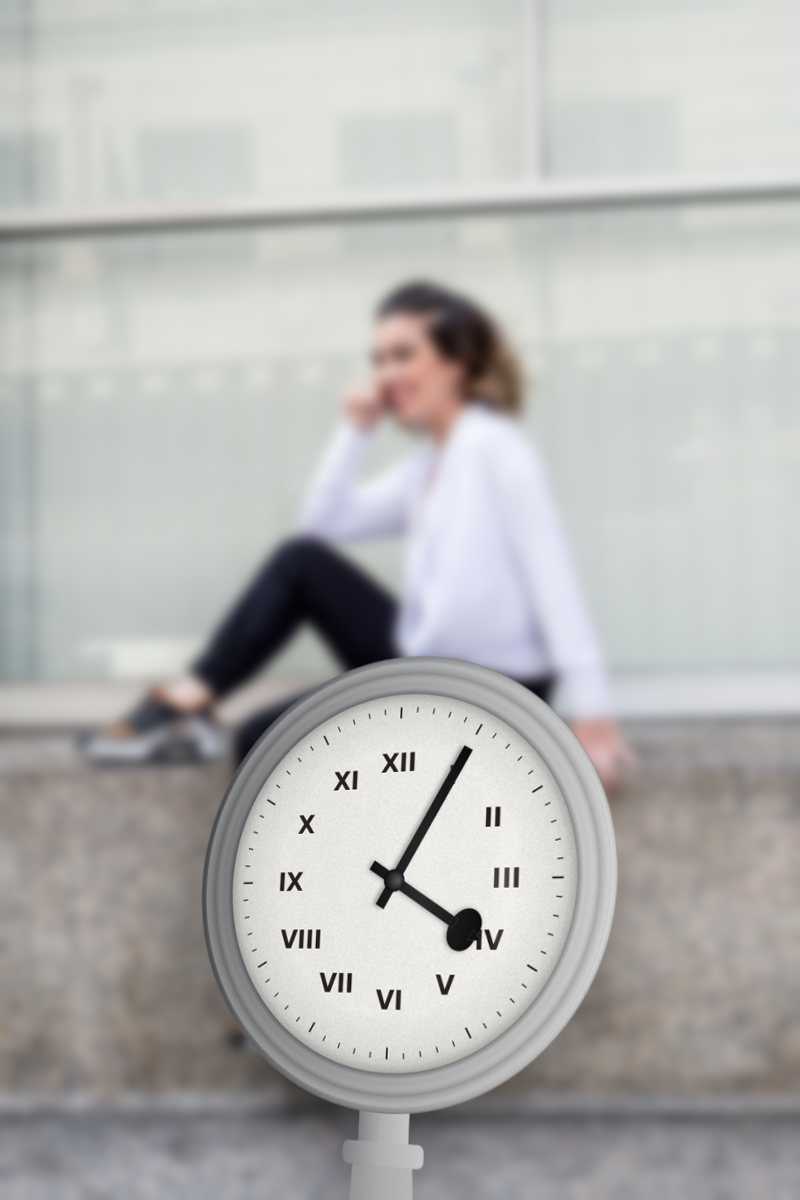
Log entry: {"hour": 4, "minute": 5}
